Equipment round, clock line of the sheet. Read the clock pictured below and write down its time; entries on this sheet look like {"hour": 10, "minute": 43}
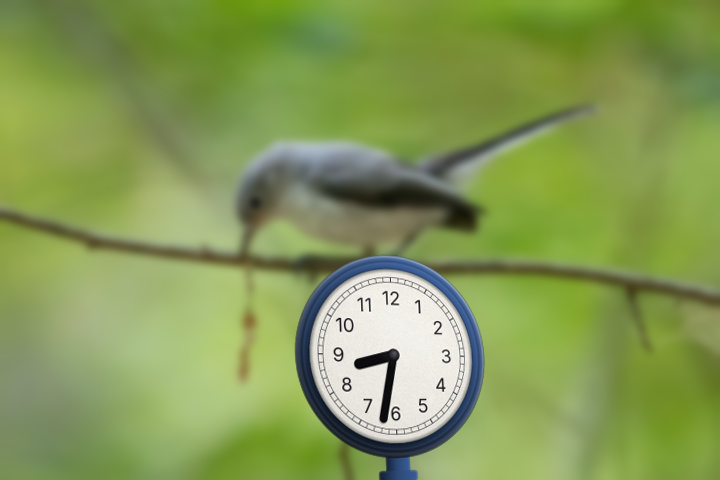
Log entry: {"hour": 8, "minute": 32}
